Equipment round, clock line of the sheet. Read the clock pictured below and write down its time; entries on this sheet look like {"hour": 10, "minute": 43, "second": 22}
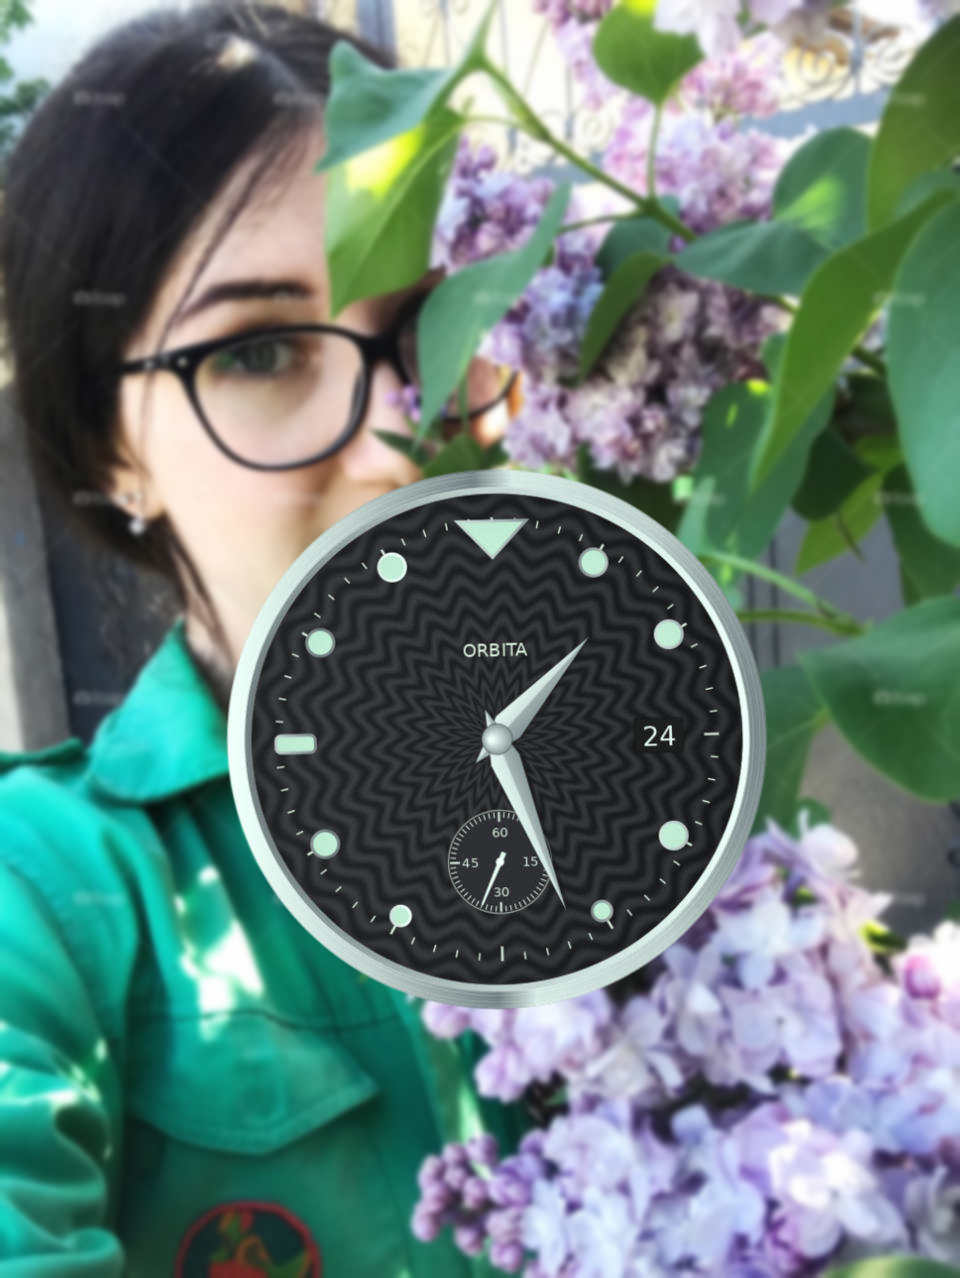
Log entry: {"hour": 1, "minute": 26, "second": 34}
